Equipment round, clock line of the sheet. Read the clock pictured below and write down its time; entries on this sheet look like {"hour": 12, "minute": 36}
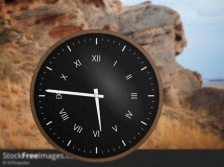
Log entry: {"hour": 5, "minute": 46}
